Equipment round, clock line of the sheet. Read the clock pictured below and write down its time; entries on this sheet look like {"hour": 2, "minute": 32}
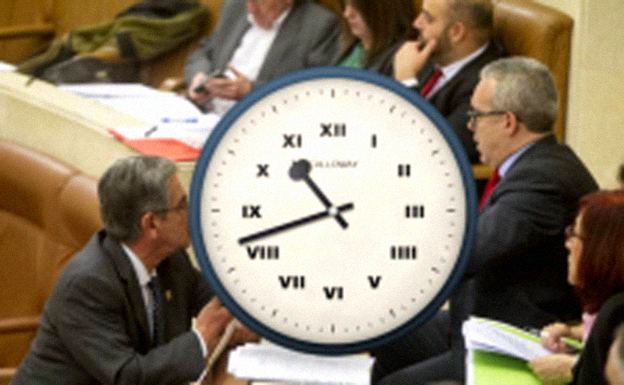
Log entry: {"hour": 10, "minute": 42}
